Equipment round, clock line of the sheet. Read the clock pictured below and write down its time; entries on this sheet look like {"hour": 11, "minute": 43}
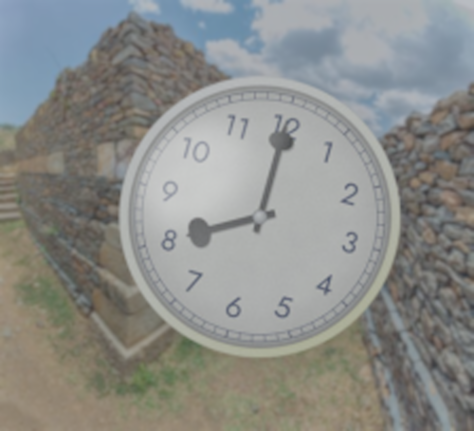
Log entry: {"hour": 8, "minute": 0}
